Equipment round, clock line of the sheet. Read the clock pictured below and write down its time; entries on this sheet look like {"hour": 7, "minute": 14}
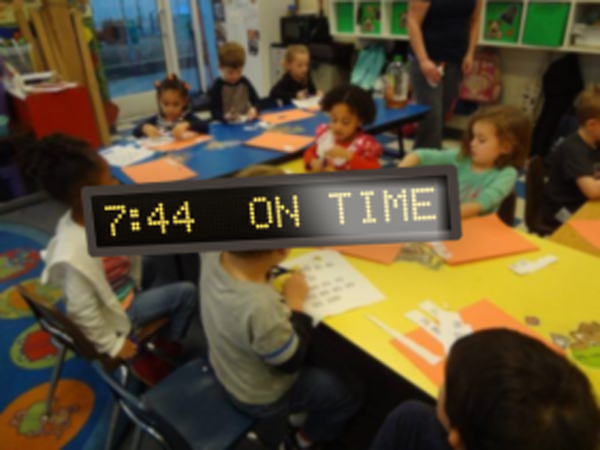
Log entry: {"hour": 7, "minute": 44}
